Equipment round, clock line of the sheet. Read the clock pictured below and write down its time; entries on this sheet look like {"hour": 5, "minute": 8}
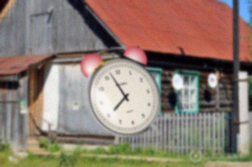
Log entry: {"hour": 7, "minute": 57}
